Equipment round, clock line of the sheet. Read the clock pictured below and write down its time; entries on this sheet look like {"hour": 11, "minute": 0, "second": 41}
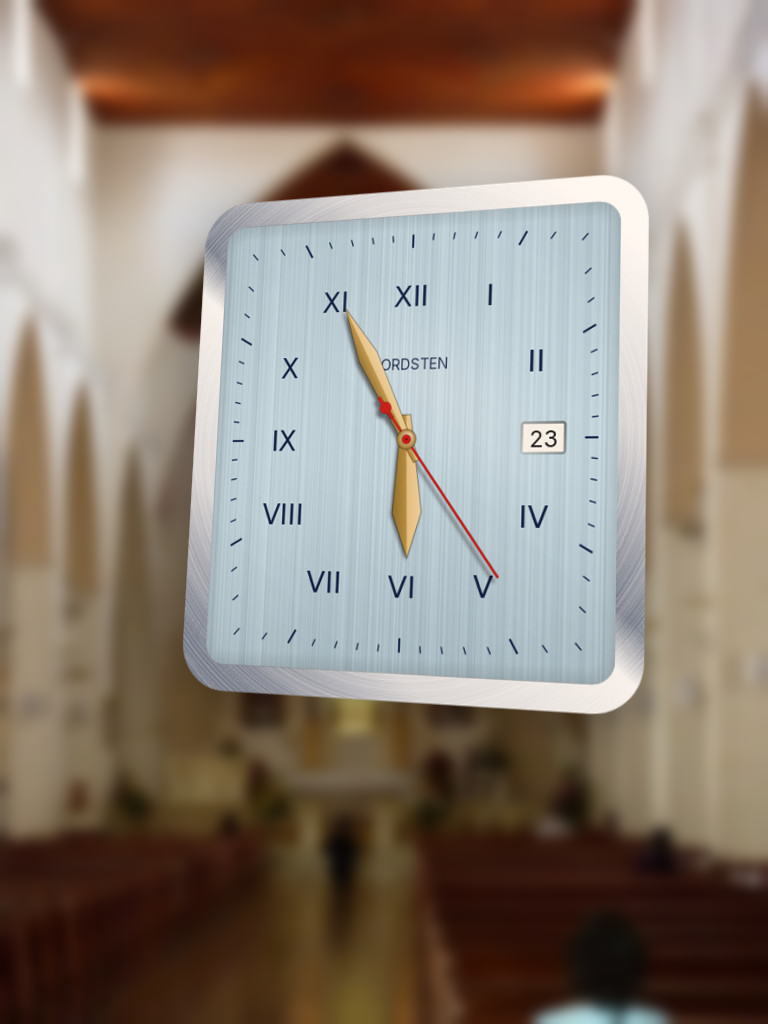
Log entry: {"hour": 5, "minute": 55, "second": 24}
